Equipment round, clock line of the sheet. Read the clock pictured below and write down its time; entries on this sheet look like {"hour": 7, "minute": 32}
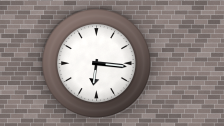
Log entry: {"hour": 6, "minute": 16}
